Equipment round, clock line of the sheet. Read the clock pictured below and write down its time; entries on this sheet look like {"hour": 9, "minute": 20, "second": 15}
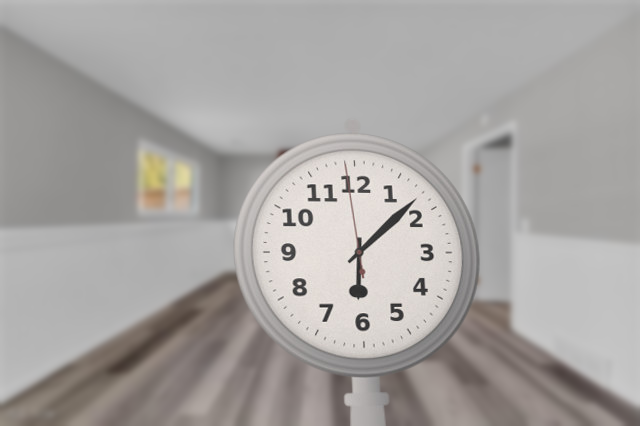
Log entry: {"hour": 6, "minute": 7, "second": 59}
